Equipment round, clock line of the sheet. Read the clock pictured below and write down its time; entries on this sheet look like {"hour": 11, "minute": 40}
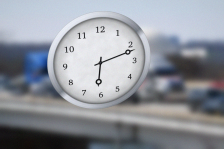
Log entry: {"hour": 6, "minute": 12}
